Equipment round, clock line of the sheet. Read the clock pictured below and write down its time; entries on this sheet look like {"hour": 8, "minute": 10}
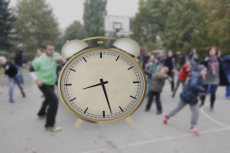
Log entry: {"hour": 8, "minute": 28}
